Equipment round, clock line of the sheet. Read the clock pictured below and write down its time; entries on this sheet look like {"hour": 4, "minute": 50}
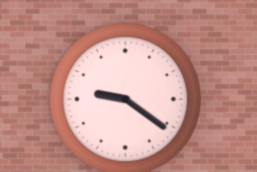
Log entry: {"hour": 9, "minute": 21}
